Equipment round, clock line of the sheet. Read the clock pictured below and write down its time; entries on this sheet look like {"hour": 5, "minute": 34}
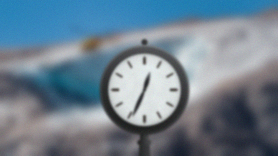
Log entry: {"hour": 12, "minute": 34}
